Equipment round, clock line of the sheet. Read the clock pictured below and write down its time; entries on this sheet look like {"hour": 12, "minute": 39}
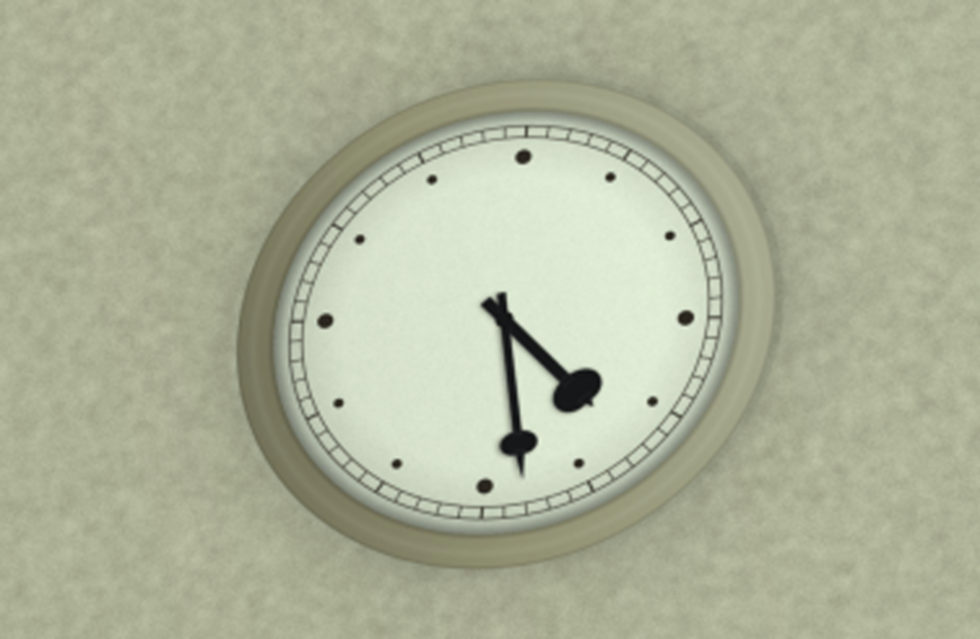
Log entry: {"hour": 4, "minute": 28}
